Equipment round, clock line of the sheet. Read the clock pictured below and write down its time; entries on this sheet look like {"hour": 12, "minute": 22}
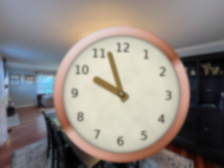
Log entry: {"hour": 9, "minute": 57}
